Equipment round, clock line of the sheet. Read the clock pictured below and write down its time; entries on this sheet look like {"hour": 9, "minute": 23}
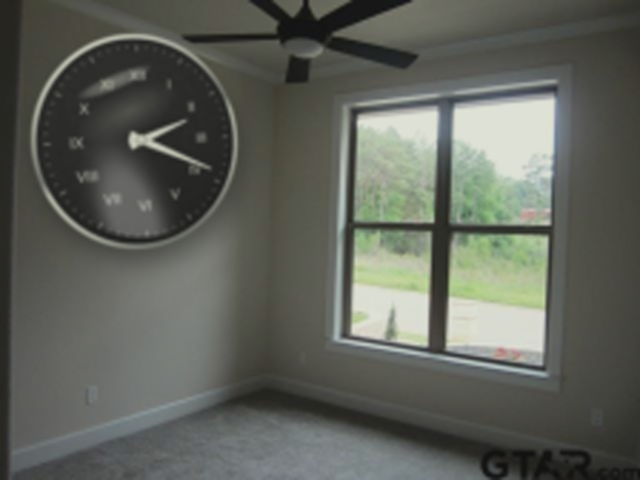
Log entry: {"hour": 2, "minute": 19}
